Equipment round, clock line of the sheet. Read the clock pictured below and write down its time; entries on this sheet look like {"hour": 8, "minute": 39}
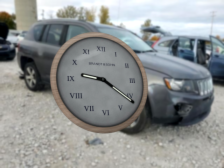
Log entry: {"hour": 9, "minute": 21}
